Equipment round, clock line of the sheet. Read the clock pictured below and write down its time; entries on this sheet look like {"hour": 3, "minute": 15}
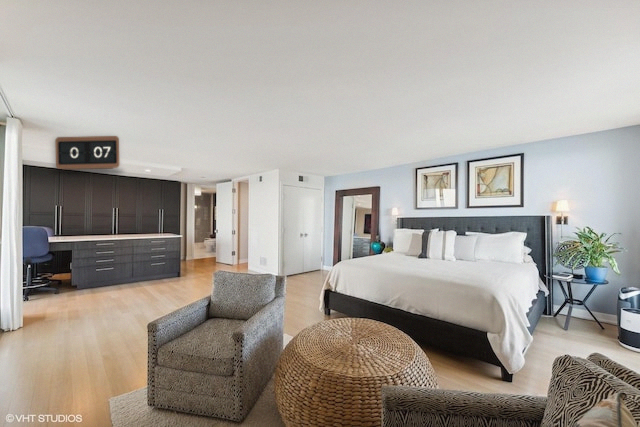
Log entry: {"hour": 0, "minute": 7}
